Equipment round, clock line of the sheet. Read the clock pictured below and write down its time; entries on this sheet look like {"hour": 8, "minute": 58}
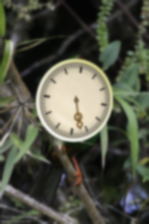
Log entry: {"hour": 5, "minute": 27}
